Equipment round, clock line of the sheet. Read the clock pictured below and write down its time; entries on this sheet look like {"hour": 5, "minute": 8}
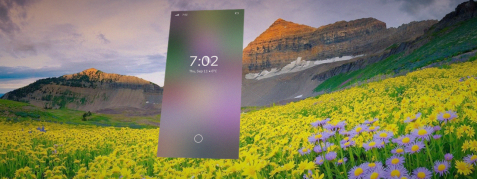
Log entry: {"hour": 7, "minute": 2}
